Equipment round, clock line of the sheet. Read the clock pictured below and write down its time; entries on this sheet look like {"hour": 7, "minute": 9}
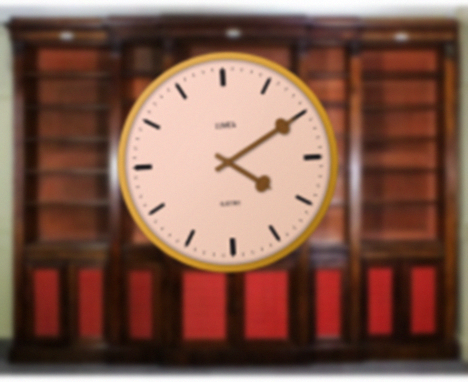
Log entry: {"hour": 4, "minute": 10}
